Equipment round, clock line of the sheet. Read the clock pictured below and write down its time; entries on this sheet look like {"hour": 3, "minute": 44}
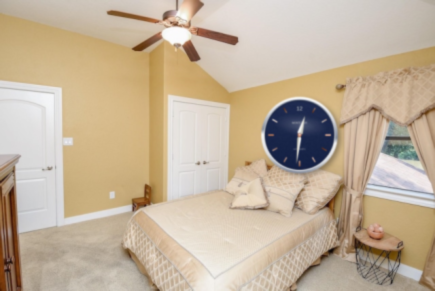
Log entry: {"hour": 12, "minute": 31}
